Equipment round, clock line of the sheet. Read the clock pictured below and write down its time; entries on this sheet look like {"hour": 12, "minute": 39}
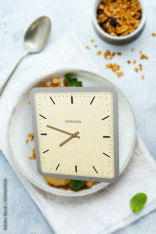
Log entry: {"hour": 7, "minute": 48}
